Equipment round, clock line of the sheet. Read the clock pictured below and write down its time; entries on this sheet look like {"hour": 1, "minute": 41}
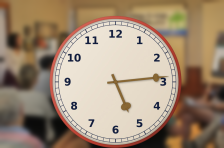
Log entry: {"hour": 5, "minute": 14}
